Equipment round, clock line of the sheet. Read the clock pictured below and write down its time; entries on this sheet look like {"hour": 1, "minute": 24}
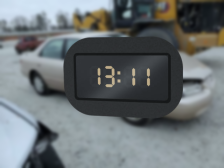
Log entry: {"hour": 13, "minute": 11}
